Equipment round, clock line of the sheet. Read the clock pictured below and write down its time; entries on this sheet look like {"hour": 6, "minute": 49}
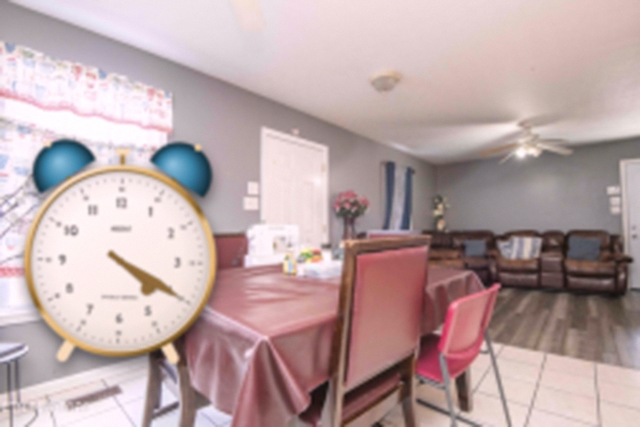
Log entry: {"hour": 4, "minute": 20}
